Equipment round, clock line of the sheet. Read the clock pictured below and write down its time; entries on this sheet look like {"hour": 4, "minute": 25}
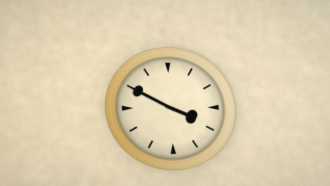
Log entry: {"hour": 3, "minute": 50}
